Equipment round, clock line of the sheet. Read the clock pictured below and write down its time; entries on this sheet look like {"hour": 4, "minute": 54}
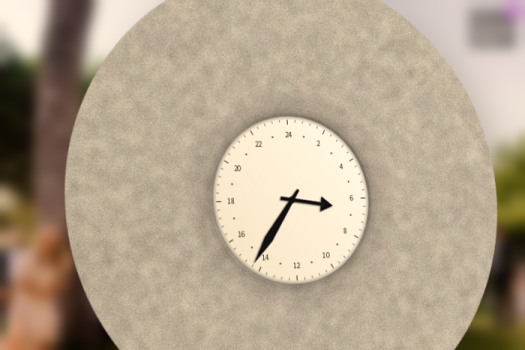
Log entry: {"hour": 6, "minute": 36}
